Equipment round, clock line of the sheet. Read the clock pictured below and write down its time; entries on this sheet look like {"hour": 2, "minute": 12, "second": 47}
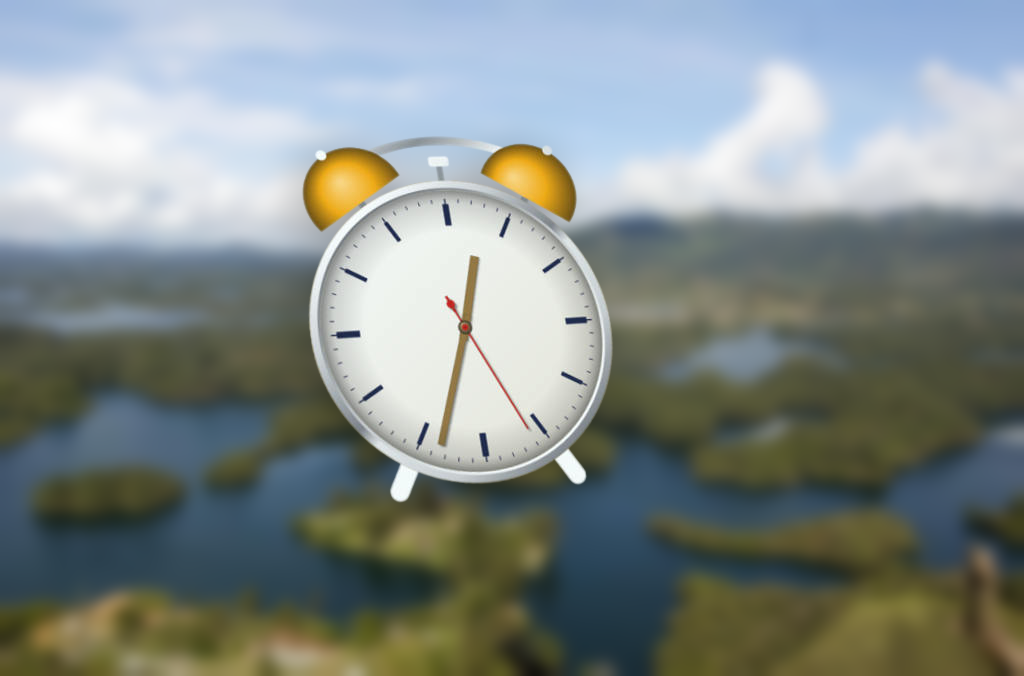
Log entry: {"hour": 12, "minute": 33, "second": 26}
